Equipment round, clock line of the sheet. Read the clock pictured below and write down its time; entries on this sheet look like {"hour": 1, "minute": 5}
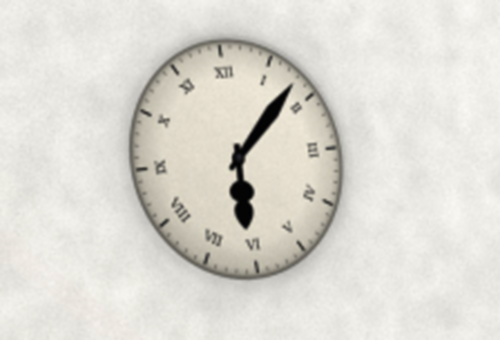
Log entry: {"hour": 6, "minute": 8}
